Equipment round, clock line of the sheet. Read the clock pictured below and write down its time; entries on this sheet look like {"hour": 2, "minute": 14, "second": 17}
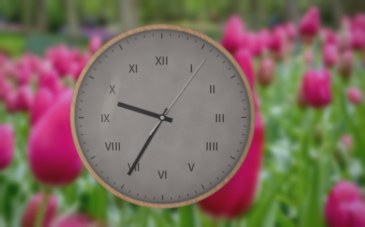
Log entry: {"hour": 9, "minute": 35, "second": 6}
